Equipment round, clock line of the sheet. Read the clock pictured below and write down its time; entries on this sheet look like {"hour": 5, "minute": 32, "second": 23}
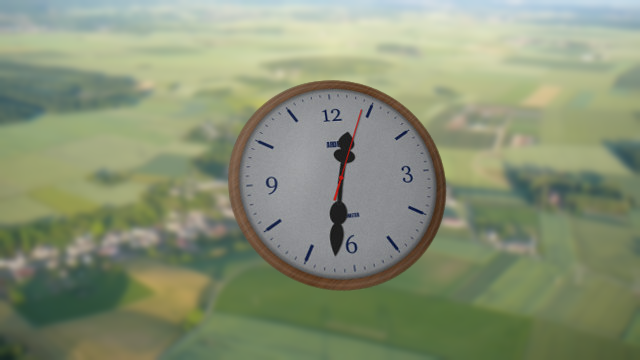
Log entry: {"hour": 12, "minute": 32, "second": 4}
